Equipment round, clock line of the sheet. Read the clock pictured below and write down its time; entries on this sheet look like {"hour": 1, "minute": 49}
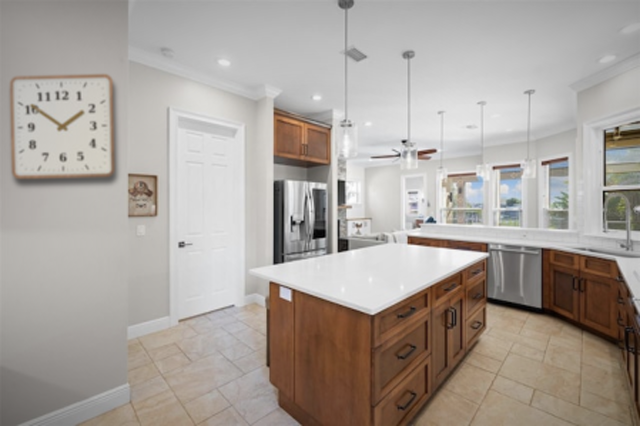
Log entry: {"hour": 1, "minute": 51}
